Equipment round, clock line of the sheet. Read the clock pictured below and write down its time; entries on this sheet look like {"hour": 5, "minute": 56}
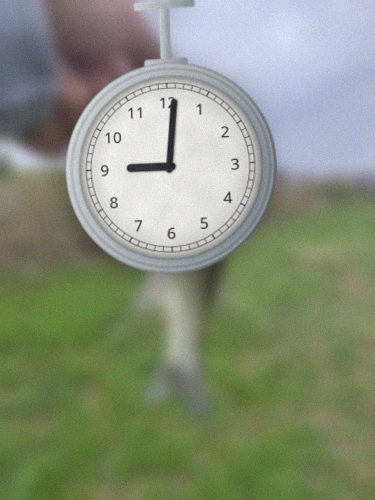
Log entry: {"hour": 9, "minute": 1}
